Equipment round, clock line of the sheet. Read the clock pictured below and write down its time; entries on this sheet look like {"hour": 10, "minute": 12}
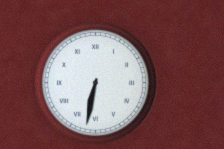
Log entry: {"hour": 6, "minute": 32}
